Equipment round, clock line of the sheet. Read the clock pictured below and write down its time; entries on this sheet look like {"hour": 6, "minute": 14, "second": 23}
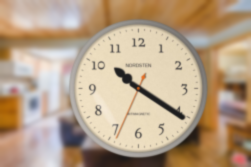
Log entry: {"hour": 10, "minute": 20, "second": 34}
